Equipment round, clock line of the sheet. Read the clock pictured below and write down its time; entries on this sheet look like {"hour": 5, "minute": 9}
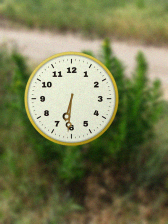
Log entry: {"hour": 6, "minute": 31}
